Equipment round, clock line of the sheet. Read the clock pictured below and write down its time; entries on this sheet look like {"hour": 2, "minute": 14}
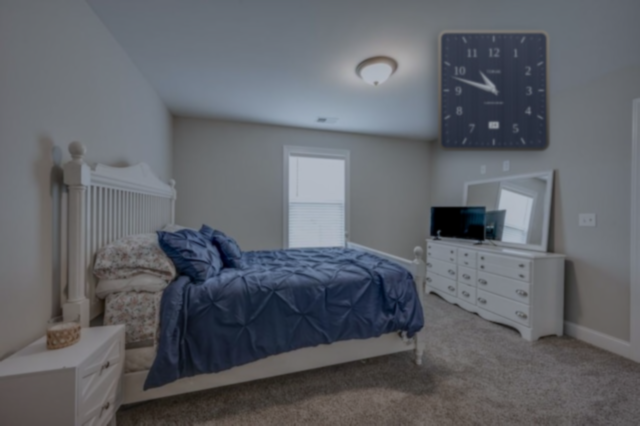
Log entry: {"hour": 10, "minute": 48}
